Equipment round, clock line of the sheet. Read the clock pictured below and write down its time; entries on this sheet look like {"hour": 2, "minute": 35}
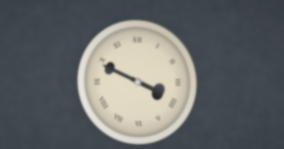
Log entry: {"hour": 3, "minute": 49}
